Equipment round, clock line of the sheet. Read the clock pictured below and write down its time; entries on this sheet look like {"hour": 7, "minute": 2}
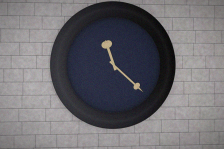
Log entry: {"hour": 11, "minute": 22}
